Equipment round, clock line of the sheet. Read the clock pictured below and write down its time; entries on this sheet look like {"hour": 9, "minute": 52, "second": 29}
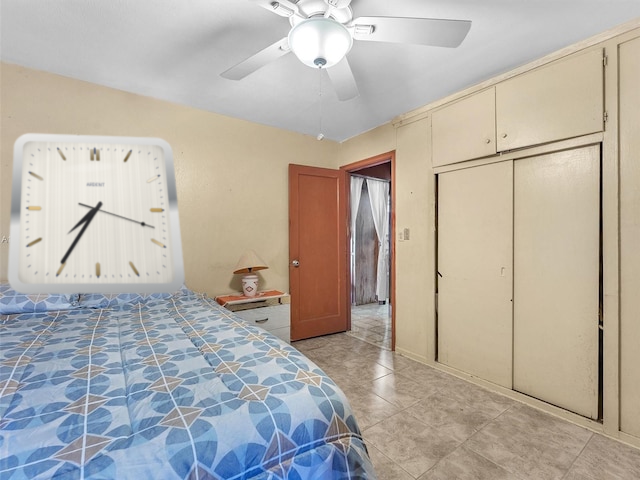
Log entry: {"hour": 7, "minute": 35, "second": 18}
